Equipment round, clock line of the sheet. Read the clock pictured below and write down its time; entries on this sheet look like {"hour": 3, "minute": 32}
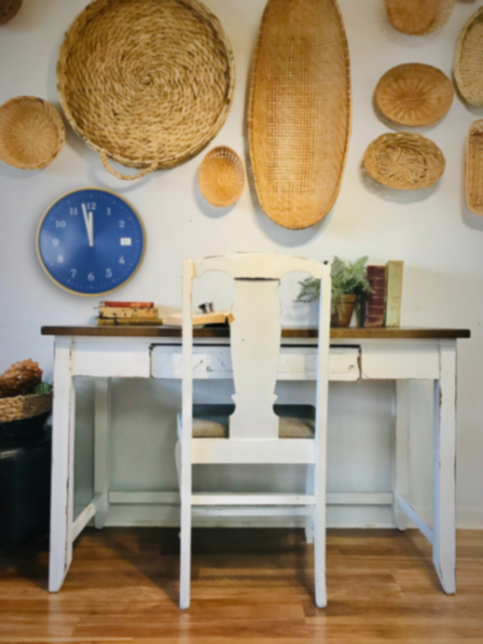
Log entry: {"hour": 11, "minute": 58}
